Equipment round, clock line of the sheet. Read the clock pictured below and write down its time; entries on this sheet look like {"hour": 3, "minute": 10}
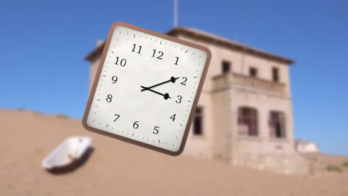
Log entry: {"hour": 3, "minute": 9}
